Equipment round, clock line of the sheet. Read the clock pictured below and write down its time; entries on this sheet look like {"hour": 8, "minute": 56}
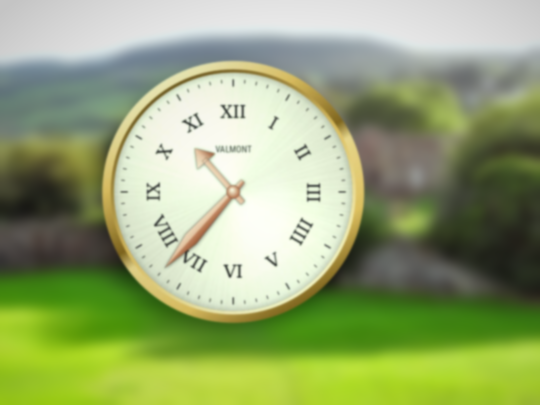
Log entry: {"hour": 10, "minute": 37}
